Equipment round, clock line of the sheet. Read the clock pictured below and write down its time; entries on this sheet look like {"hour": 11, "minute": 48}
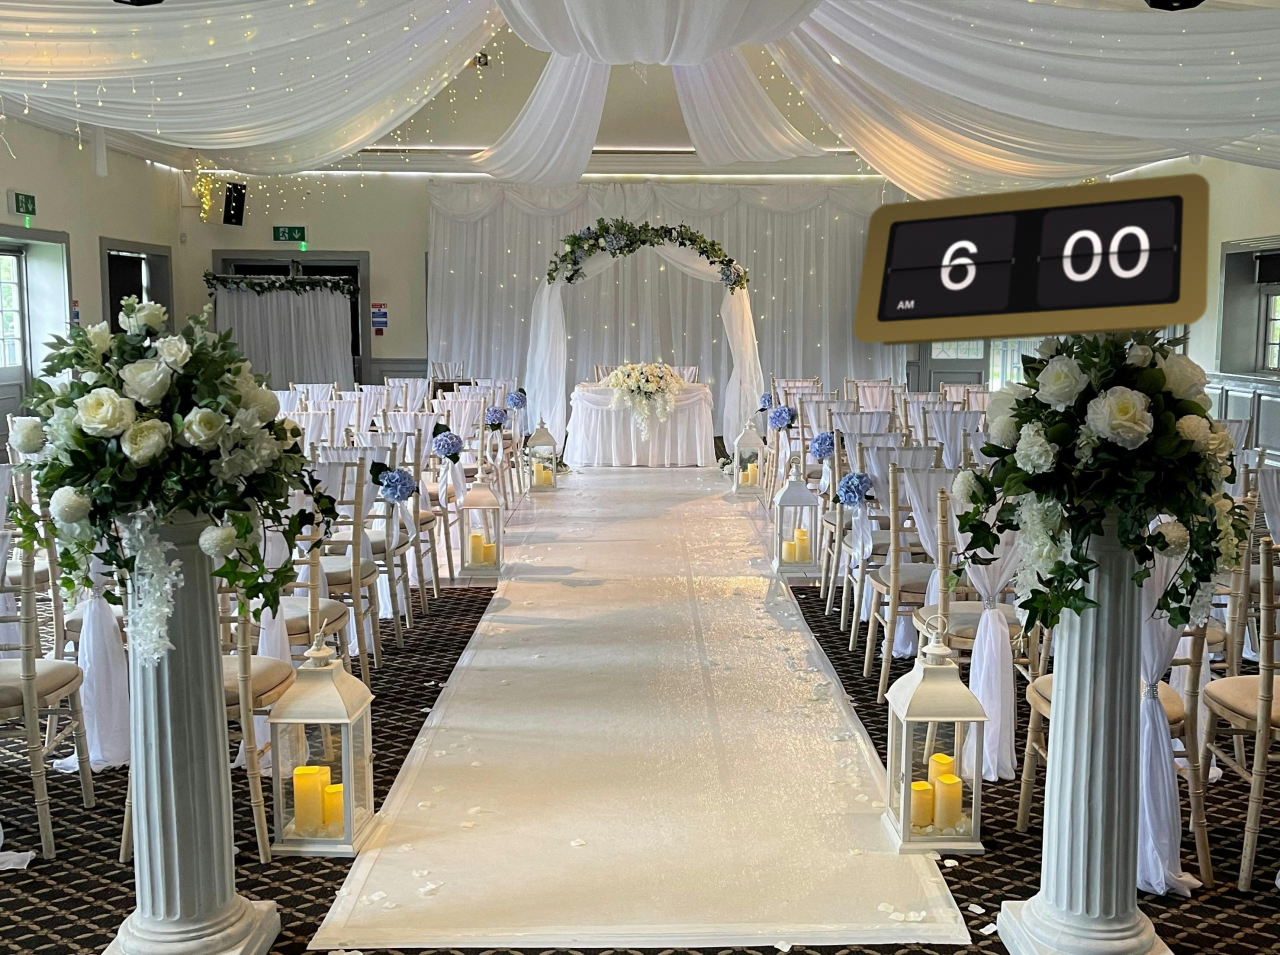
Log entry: {"hour": 6, "minute": 0}
